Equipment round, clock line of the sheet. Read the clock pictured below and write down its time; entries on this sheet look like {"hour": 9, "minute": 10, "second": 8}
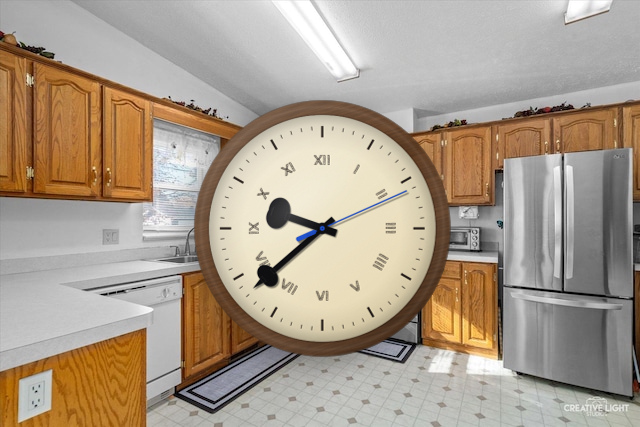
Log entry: {"hour": 9, "minute": 38, "second": 11}
